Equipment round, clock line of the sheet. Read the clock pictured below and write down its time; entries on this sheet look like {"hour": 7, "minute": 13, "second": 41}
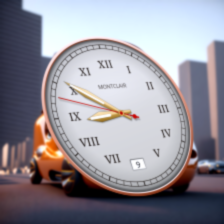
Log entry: {"hour": 8, "minute": 50, "second": 48}
